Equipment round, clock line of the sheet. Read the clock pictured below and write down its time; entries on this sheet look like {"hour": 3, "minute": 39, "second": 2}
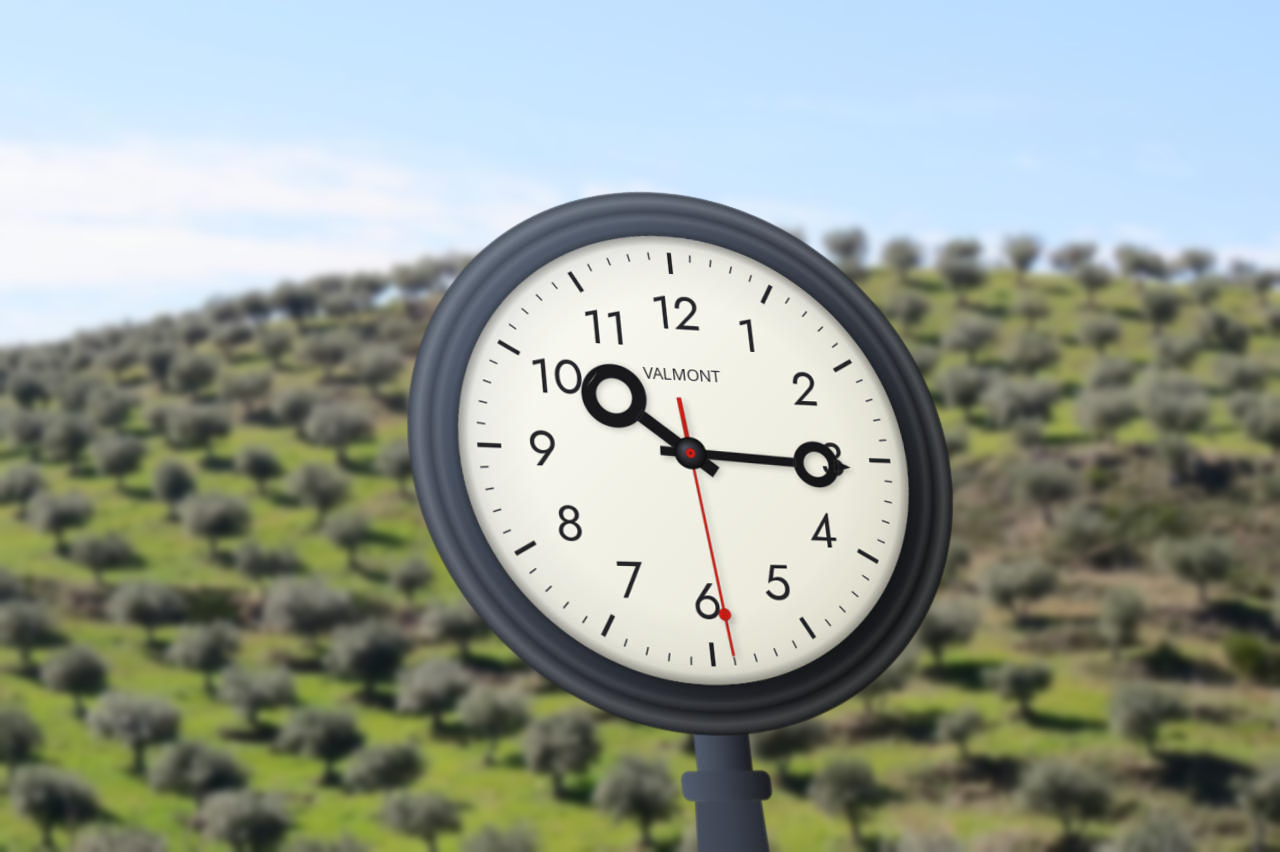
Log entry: {"hour": 10, "minute": 15, "second": 29}
